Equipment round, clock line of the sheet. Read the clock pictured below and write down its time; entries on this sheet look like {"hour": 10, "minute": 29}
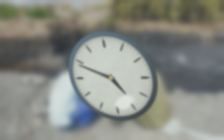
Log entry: {"hour": 4, "minute": 49}
